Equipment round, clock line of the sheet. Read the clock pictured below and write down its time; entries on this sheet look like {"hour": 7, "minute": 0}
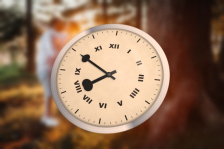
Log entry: {"hour": 7, "minute": 50}
